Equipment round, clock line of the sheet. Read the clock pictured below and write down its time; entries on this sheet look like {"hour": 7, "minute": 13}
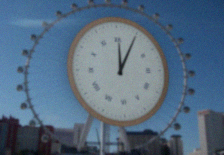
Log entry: {"hour": 12, "minute": 5}
